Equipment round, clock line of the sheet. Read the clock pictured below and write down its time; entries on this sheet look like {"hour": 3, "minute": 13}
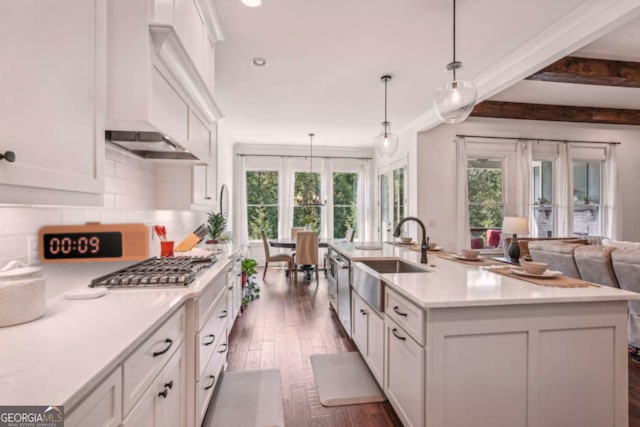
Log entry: {"hour": 0, "minute": 9}
